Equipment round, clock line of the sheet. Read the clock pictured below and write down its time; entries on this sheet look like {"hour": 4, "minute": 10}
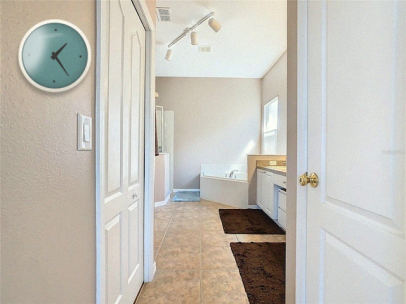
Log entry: {"hour": 1, "minute": 24}
